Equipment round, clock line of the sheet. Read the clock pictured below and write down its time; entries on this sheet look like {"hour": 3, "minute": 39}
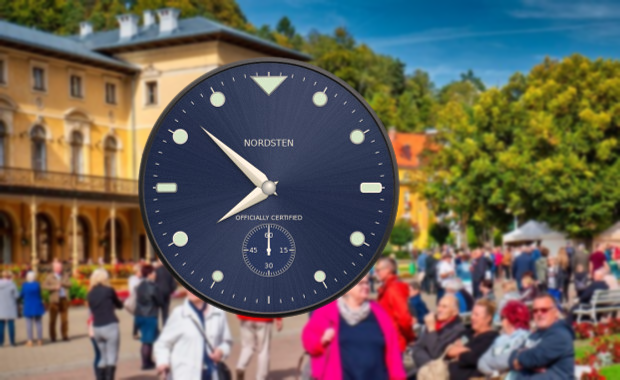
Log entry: {"hour": 7, "minute": 52}
